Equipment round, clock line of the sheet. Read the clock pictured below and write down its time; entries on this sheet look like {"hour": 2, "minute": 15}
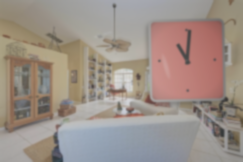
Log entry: {"hour": 11, "minute": 1}
